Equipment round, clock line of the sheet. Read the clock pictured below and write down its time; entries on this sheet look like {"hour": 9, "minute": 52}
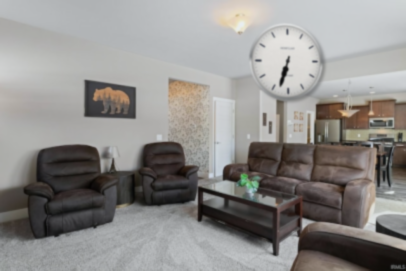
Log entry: {"hour": 6, "minute": 33}
